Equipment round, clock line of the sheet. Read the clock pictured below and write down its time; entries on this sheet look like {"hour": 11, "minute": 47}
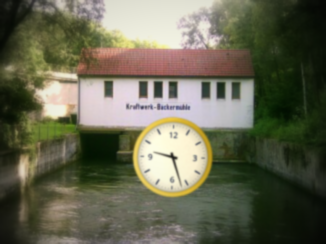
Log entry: {"hour": 9, "minute": 27}
